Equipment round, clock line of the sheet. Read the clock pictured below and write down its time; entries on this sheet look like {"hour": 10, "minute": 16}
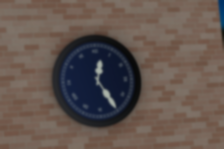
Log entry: {"hour": 12, "minute": 25}
